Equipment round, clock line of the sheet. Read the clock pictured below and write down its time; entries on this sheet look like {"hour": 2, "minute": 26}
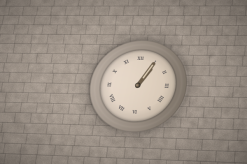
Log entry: {"hour": 1, "minute": 5}
